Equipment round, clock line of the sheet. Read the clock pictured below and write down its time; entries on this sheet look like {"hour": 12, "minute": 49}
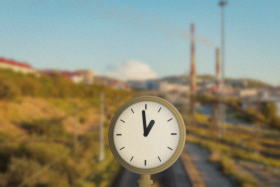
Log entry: {"hour": 12, "minute": 59}
